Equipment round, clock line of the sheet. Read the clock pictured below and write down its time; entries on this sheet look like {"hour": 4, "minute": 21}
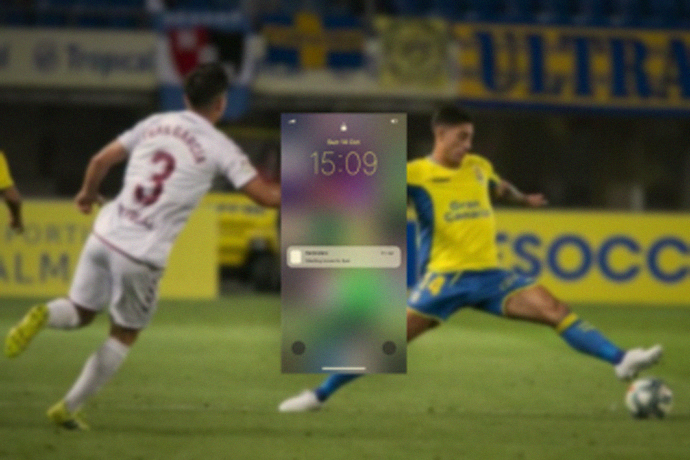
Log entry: {"hour": 15, "minute": 9}
